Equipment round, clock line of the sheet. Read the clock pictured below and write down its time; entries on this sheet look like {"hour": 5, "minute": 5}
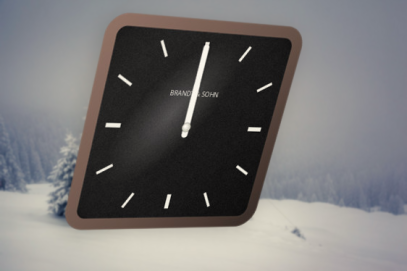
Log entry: {"hour": 12, "minute": 0}
